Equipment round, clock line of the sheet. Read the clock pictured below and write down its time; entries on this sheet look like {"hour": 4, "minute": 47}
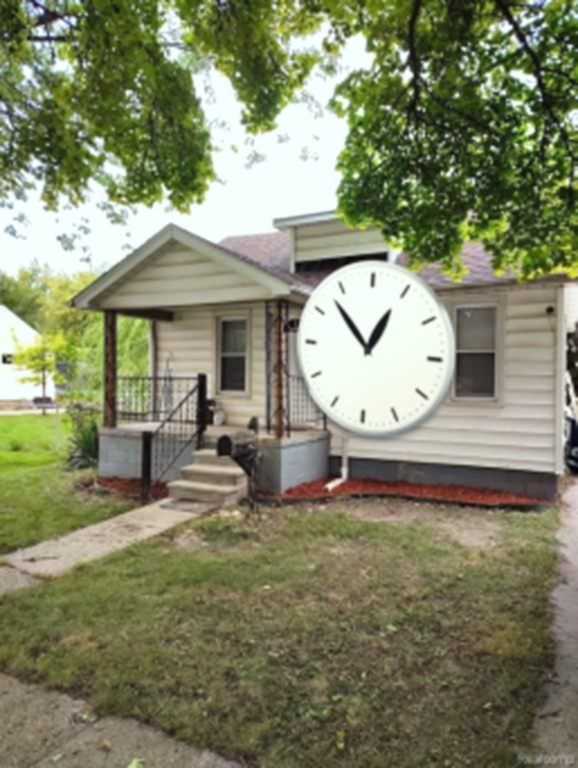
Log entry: {"hour": 12, "minute": 53}
